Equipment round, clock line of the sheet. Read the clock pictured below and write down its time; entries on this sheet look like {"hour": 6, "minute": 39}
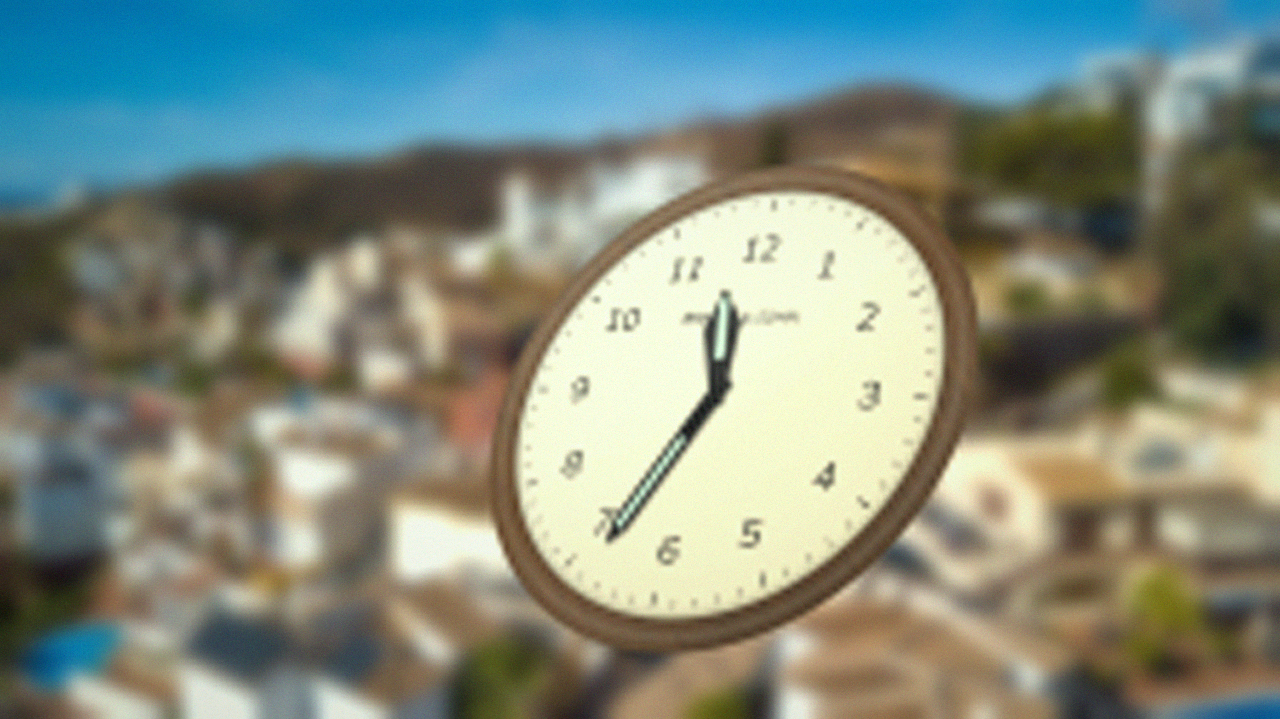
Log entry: {"hour": 11, "minute": 34}
